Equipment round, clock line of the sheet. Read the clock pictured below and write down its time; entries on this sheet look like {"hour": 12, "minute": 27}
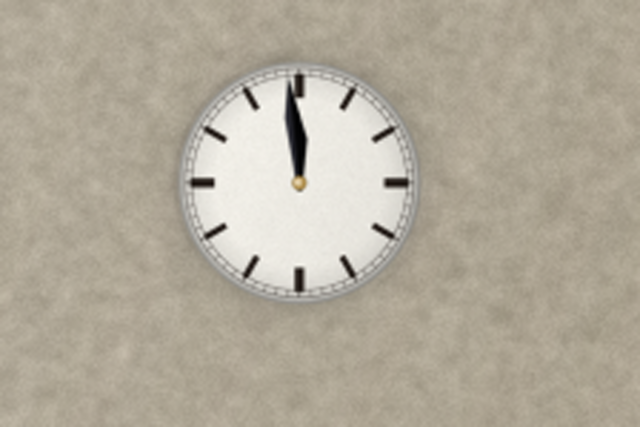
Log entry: {"hour": 11, "minute": 59}
